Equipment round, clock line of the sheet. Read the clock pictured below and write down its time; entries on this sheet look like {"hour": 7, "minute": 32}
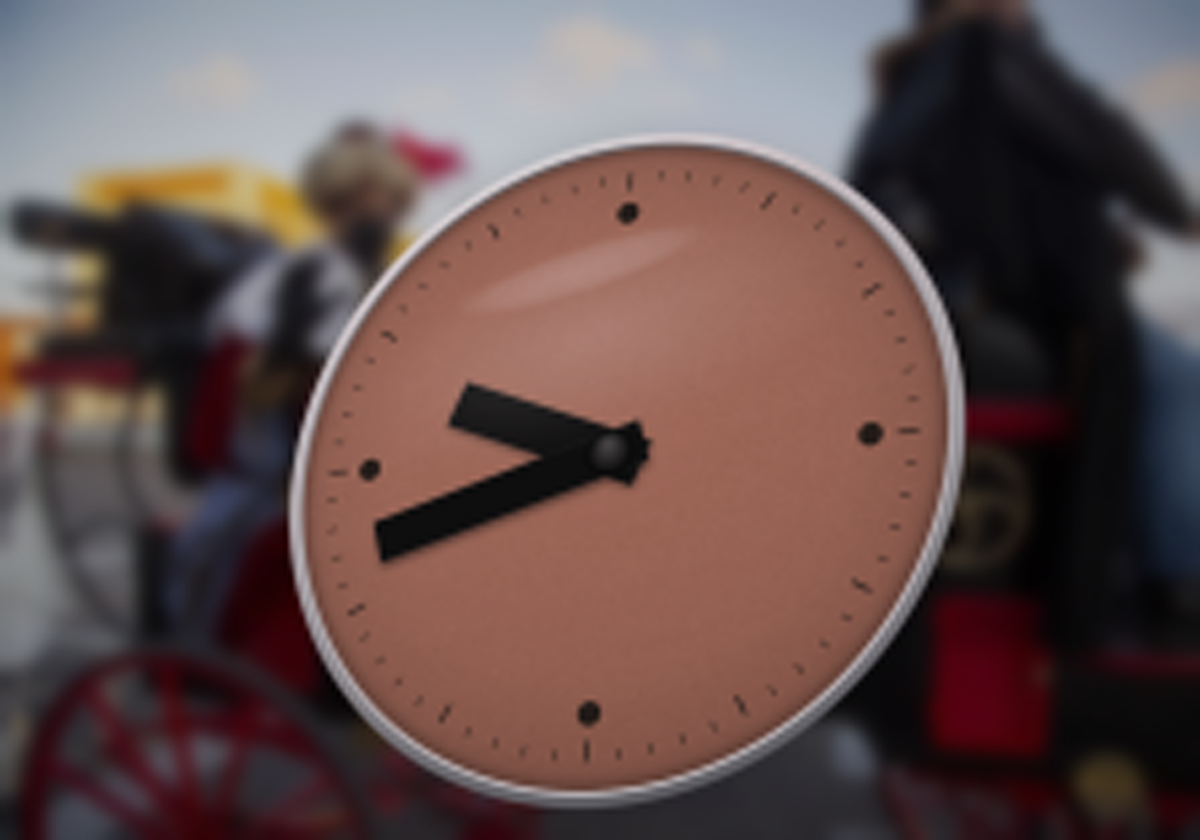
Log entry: {"hour": 9, "minute": 42}
